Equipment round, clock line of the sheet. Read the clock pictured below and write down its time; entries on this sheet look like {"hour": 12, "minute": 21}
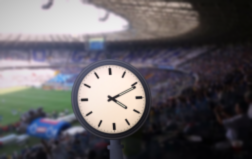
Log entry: {"hour": 4, "minute": 11}
